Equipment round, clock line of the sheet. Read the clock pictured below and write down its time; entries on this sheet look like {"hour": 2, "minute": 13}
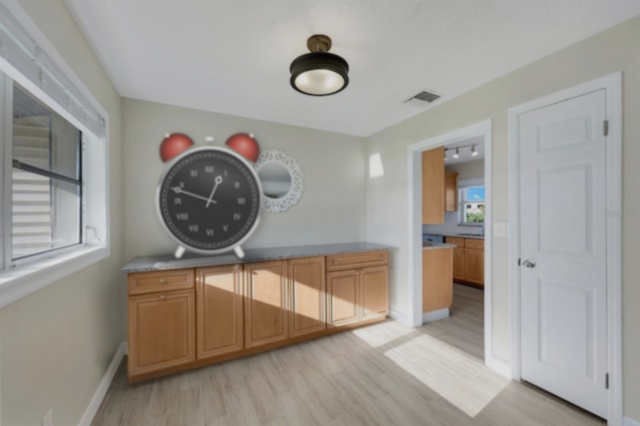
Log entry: {"hour": 12, "minute": 48}
